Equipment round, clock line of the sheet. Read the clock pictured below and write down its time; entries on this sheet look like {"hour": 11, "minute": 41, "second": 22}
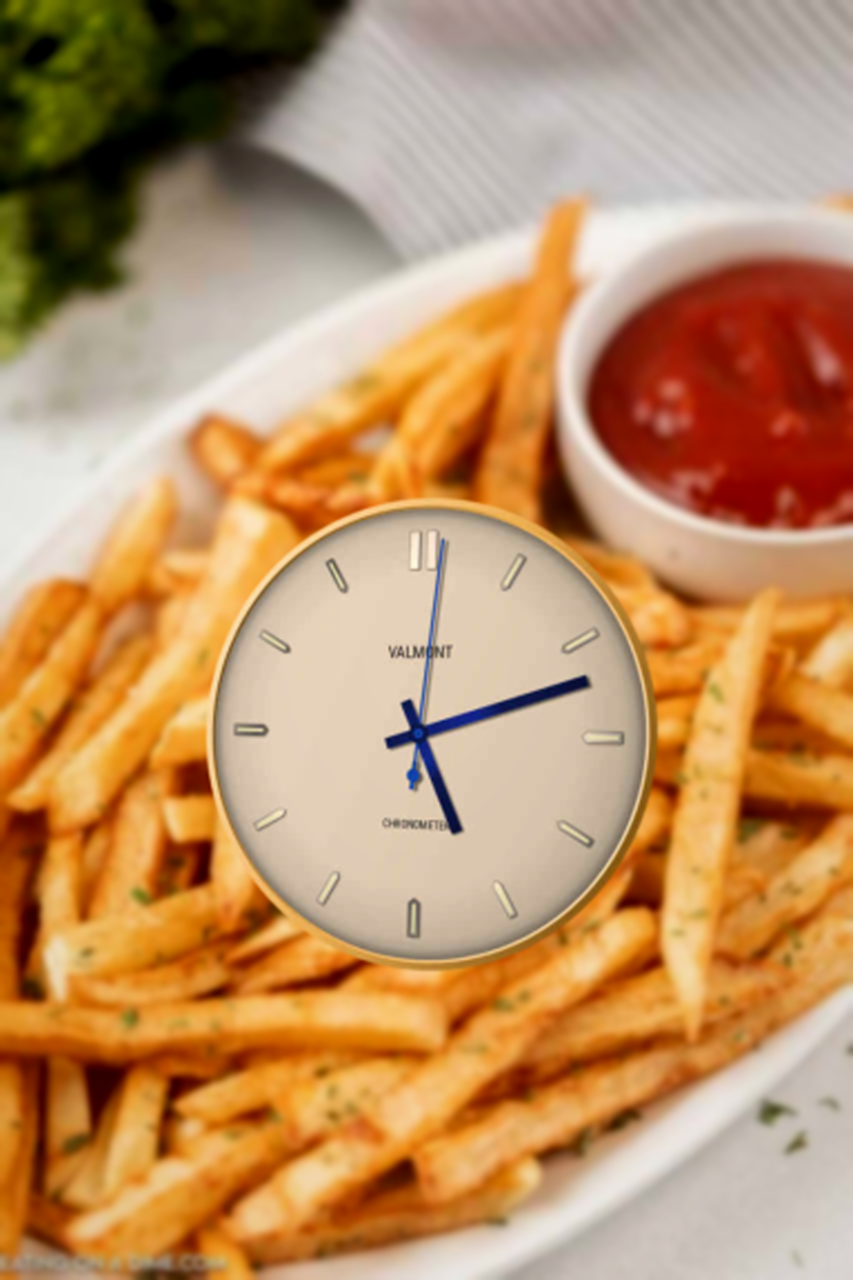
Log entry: {"hour": 5, "minute": 12, "second": 1}
